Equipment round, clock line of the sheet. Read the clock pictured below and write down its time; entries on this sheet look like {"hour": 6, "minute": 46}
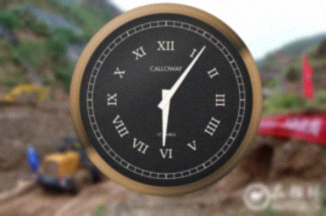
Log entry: {"hour": 6, "minute": 6}
